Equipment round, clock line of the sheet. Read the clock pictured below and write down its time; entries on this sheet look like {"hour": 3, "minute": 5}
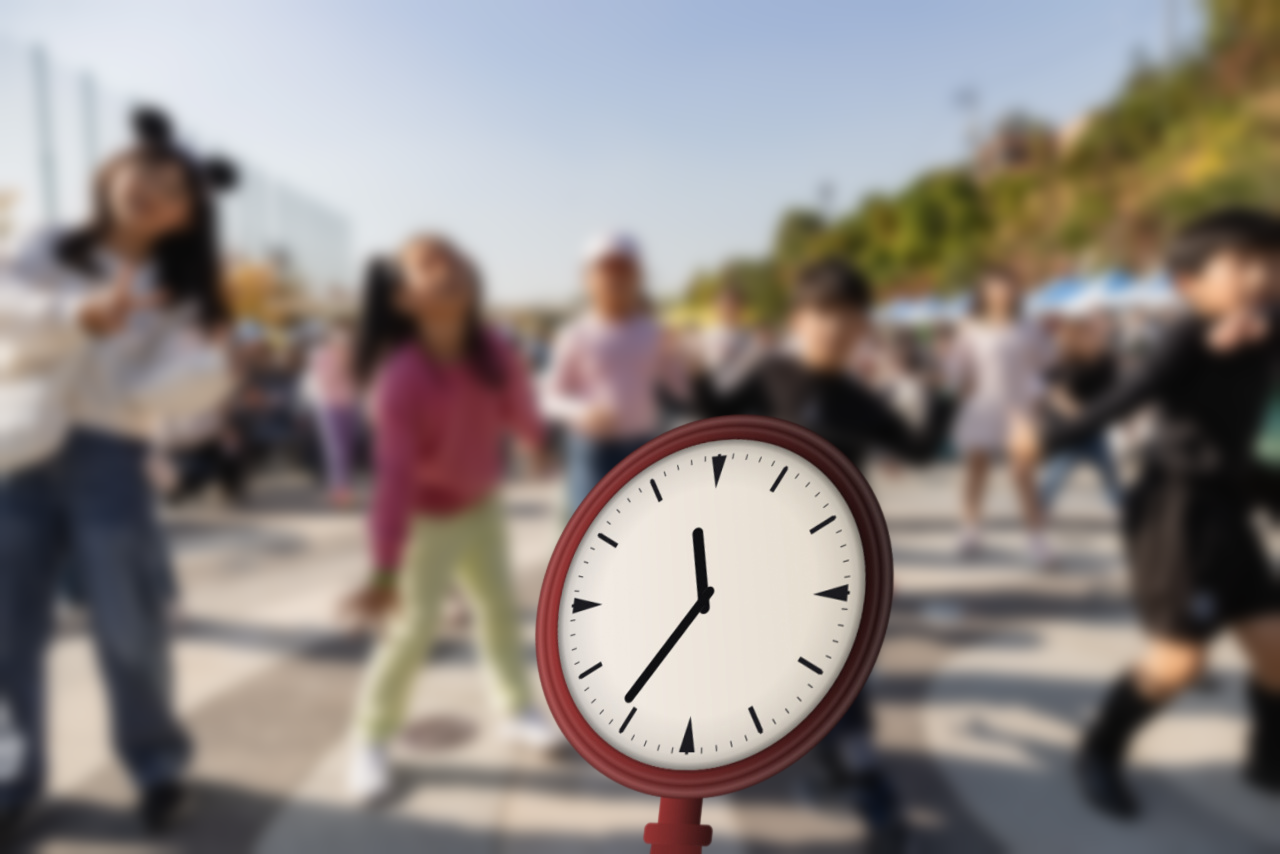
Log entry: {"hour": 11, "minute": 36}
